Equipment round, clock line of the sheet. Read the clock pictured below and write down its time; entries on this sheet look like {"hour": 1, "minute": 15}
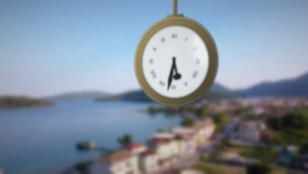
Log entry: {"hour": 5, "minute": 32}
